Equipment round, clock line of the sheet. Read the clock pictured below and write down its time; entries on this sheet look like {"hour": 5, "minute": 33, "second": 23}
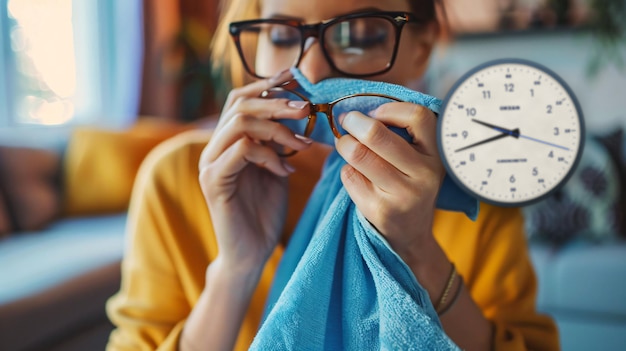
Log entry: {"hour": 9, "minute": 42, "second": 18}
